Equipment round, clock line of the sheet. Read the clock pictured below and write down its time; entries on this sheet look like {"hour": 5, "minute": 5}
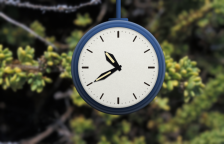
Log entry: {"hour": 10, "minute": 40}
